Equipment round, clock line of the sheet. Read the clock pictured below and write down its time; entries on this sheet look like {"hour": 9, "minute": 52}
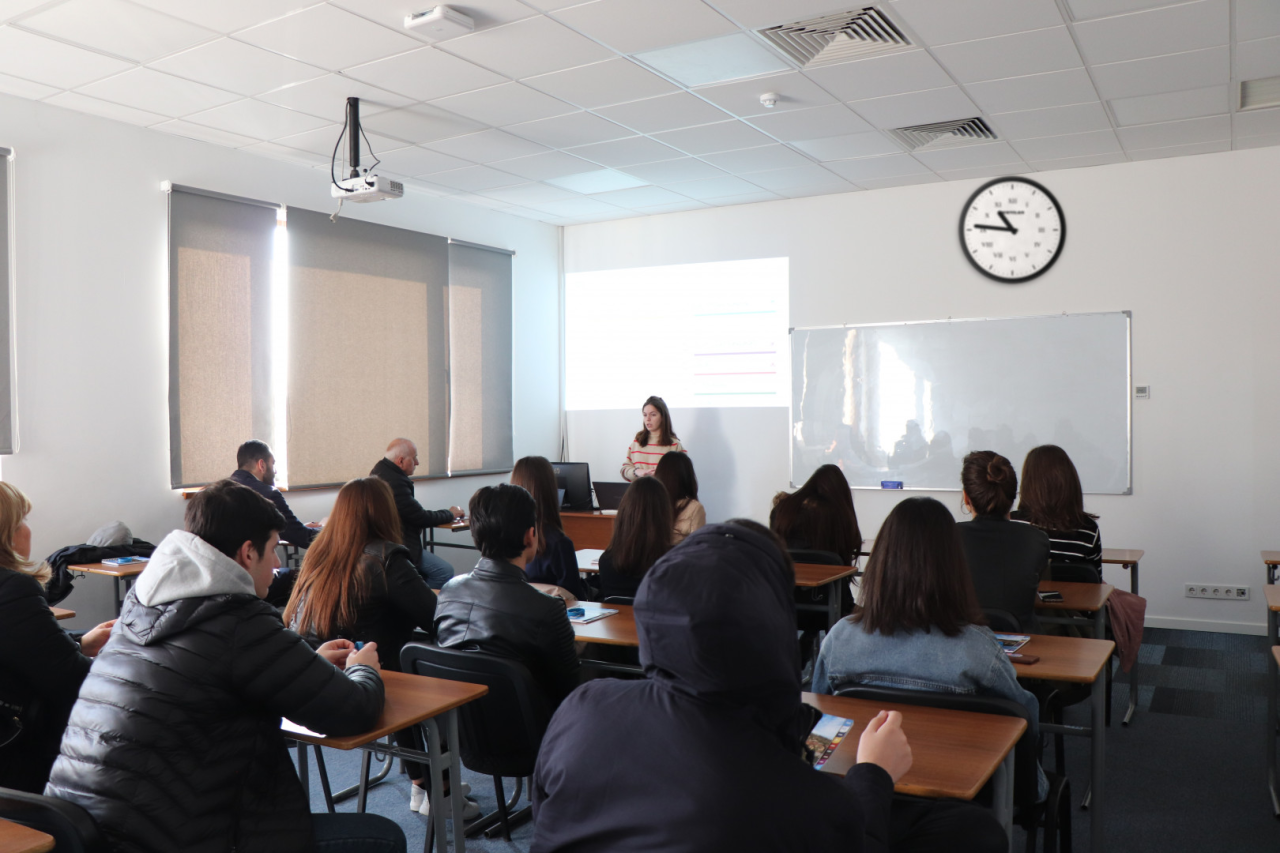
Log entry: {"hour": 10, "minute": 46}
